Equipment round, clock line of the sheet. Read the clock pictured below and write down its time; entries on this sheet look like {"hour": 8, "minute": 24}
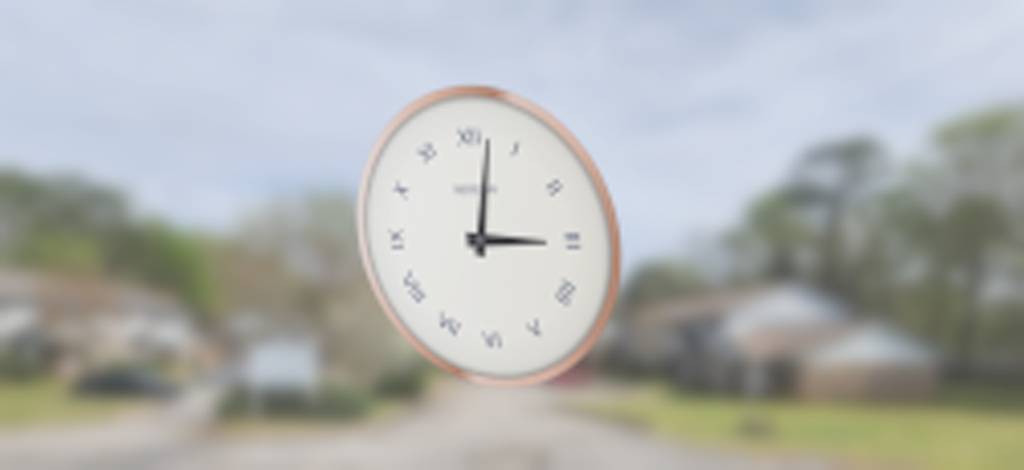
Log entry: {"hour": 3, "minute": 2}
